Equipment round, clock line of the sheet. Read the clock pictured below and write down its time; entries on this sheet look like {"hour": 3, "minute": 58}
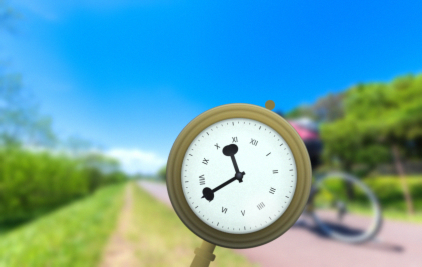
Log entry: {"hour": 10, "minute": 36}
